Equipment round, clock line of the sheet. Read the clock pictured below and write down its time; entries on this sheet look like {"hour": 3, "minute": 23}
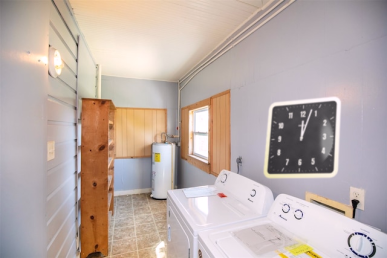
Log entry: {"hour": 12, "minute": 3}
